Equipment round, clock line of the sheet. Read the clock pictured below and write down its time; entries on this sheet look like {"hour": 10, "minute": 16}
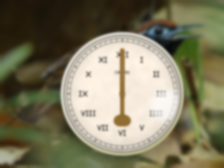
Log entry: {"hour": 6, "minute": 0}
